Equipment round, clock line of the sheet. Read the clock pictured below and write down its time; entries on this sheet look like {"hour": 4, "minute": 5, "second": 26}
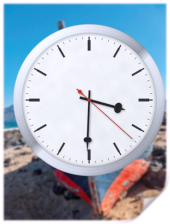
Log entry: {"hour": 3, "minute": 30, "second": 22}
